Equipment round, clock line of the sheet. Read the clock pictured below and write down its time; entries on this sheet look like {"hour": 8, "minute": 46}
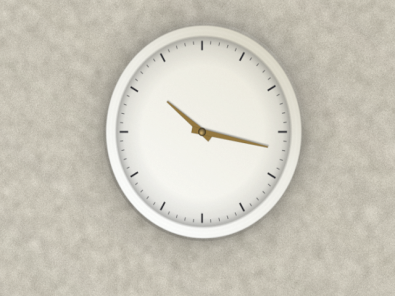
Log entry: {"hour": 10, "minute": 17}
